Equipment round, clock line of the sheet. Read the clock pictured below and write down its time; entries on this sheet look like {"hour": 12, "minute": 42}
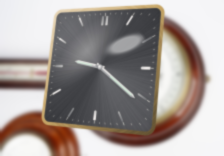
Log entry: {"hour": 9, "minute": 21}
